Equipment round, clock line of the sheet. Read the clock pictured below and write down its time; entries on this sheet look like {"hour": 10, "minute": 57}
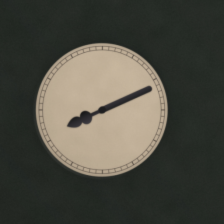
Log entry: {"hour": 8, "minute": 11}
